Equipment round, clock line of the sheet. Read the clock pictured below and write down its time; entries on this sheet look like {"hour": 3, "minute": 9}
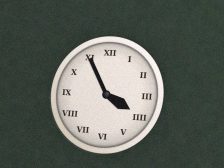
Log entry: {"hour": 3, "minute": 55}
